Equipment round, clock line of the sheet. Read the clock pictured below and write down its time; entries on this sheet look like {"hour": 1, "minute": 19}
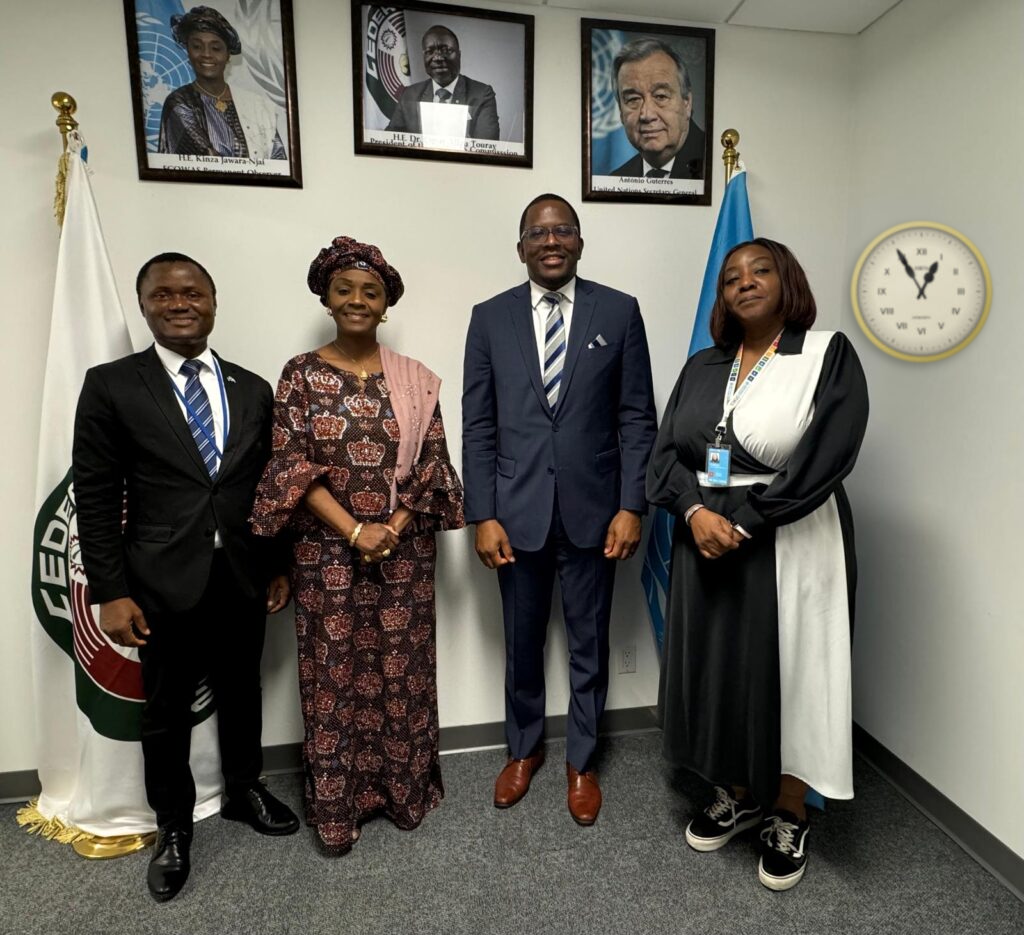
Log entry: {"hour": 12, "minute": 55}
